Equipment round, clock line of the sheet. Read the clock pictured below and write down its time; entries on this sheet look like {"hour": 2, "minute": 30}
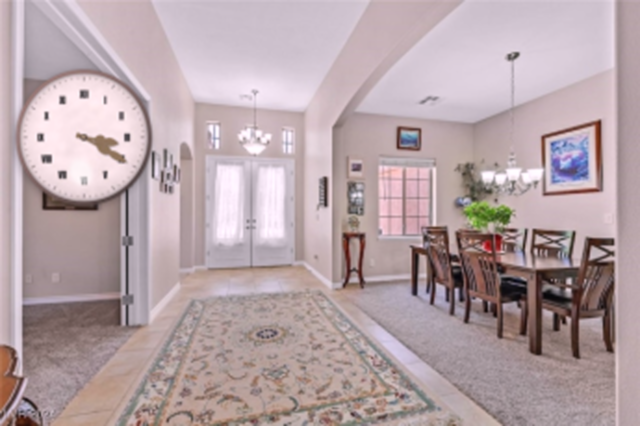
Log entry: {"hour": 3, "minute": 20}
